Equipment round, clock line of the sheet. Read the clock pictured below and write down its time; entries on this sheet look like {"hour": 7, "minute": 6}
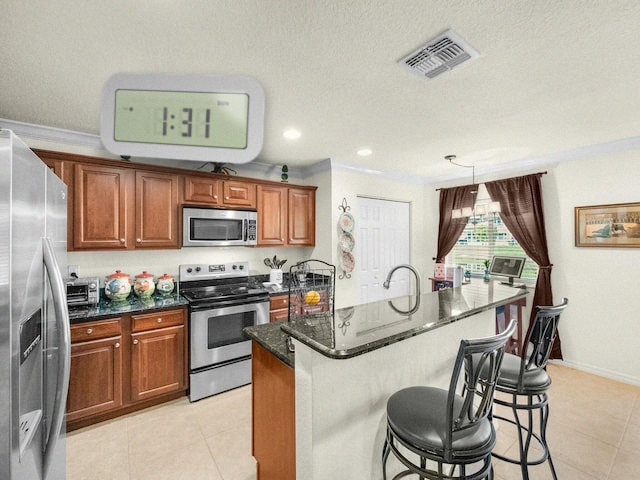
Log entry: {"hour": 1, "minute": 31}
